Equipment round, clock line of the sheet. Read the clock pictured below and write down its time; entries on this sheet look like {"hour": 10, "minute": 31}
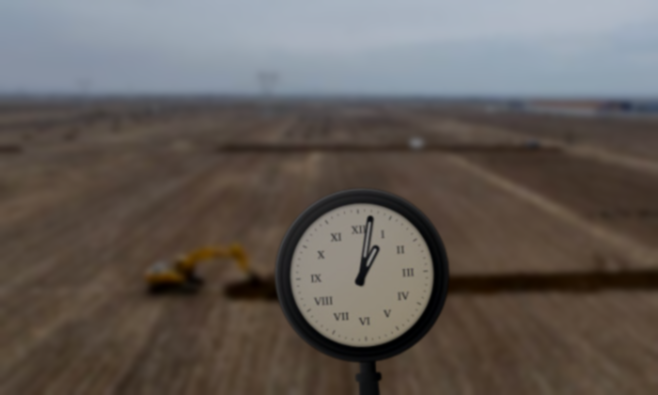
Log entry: {"hour": 1, "minute": 2}
